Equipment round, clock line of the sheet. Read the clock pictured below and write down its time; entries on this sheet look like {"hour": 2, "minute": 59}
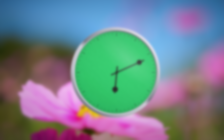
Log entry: {"hour": 6, "minute": 11}
